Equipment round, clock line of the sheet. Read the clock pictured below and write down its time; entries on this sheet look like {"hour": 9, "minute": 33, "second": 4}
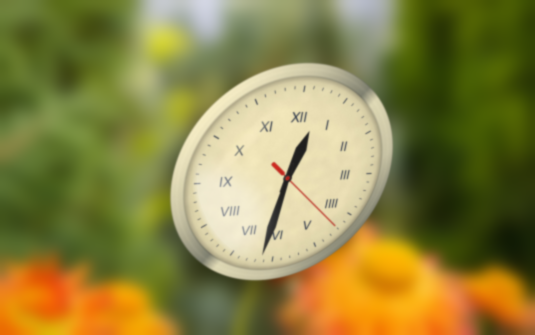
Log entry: {"hour": 12, "minute": 31, "second": 22}
